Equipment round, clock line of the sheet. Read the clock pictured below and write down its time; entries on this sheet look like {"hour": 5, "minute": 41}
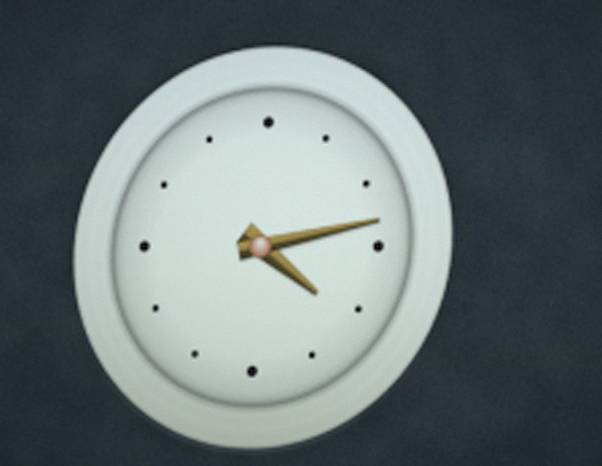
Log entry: {"hour": 4, "minute": 13}
